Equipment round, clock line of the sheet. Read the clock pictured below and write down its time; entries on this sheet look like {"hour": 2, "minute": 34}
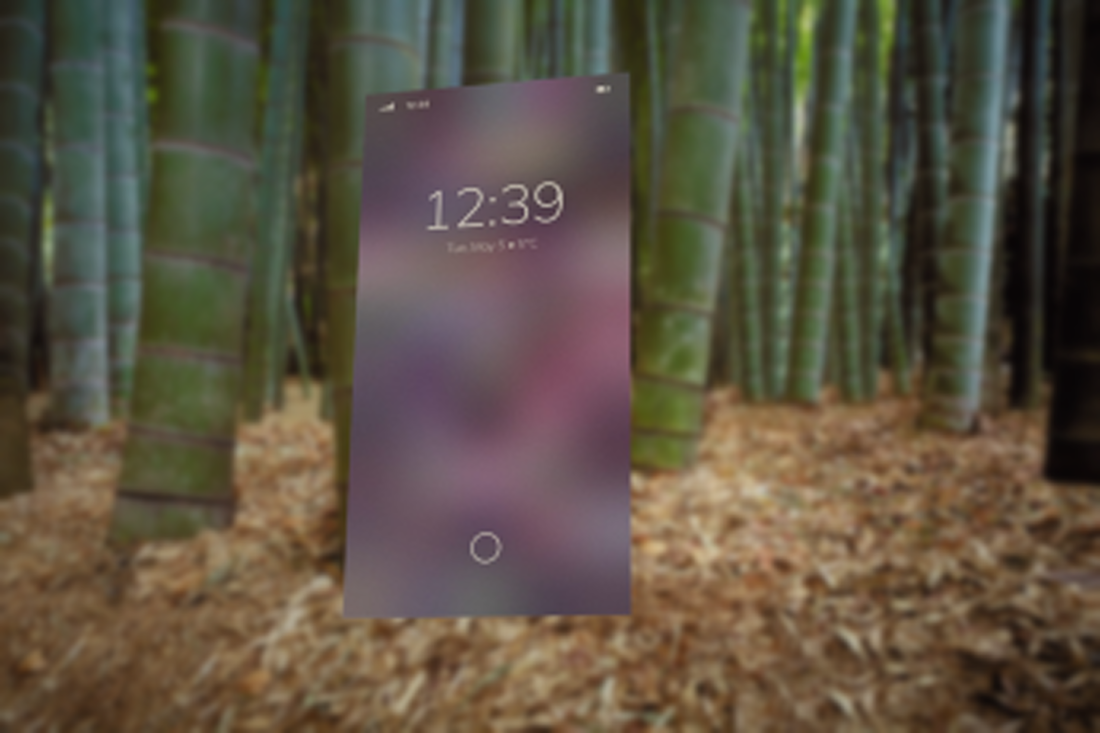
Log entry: {"hour": 12, "minute": 39}
